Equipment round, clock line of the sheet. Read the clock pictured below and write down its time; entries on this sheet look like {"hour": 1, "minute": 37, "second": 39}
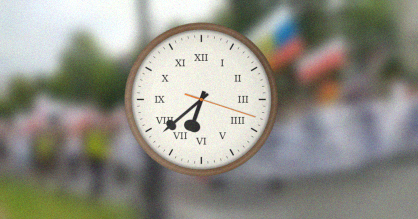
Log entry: {"hour": 6, "minute": 38, "second": 18}
